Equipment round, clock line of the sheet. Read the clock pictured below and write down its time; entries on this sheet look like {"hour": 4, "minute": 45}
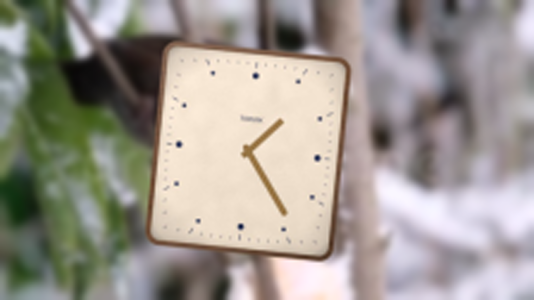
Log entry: {"hour": 1, "minute": 24}
